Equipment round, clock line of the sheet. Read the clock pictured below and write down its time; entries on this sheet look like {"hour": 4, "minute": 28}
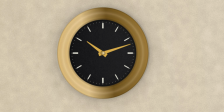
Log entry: {"hour": 10, "minute": 12}
